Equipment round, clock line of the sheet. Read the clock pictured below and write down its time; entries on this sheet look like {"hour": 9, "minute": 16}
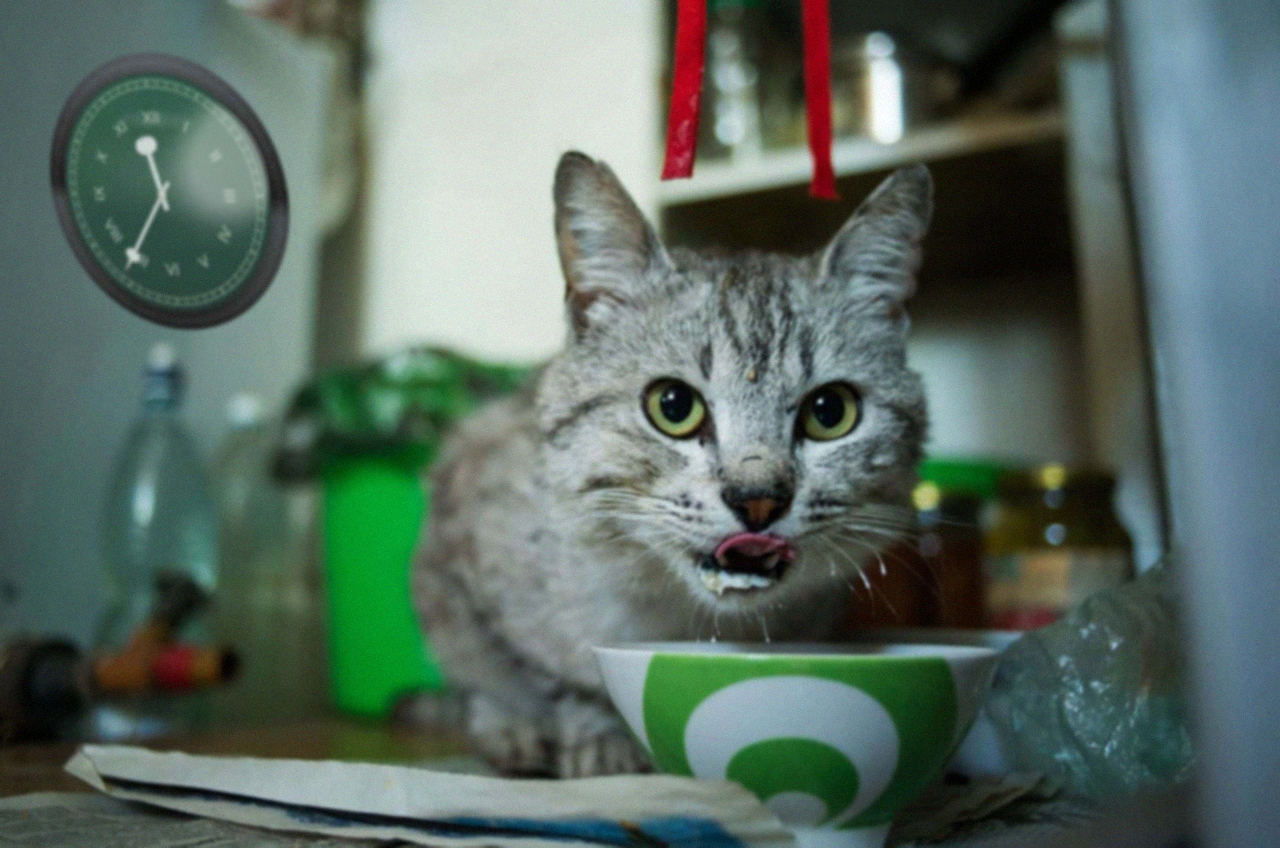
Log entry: {"hour": 11, "minute": 36}
